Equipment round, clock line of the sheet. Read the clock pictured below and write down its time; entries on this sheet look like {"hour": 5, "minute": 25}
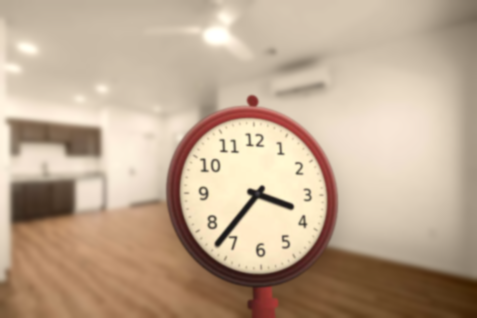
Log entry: {"hour": 3, "minute": 37}
